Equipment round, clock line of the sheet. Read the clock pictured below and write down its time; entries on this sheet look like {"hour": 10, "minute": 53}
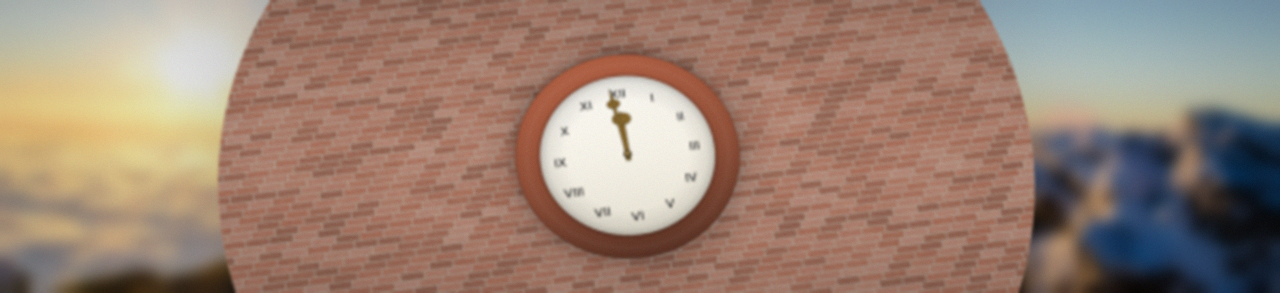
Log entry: {"hour": 11, "minute": 59}
